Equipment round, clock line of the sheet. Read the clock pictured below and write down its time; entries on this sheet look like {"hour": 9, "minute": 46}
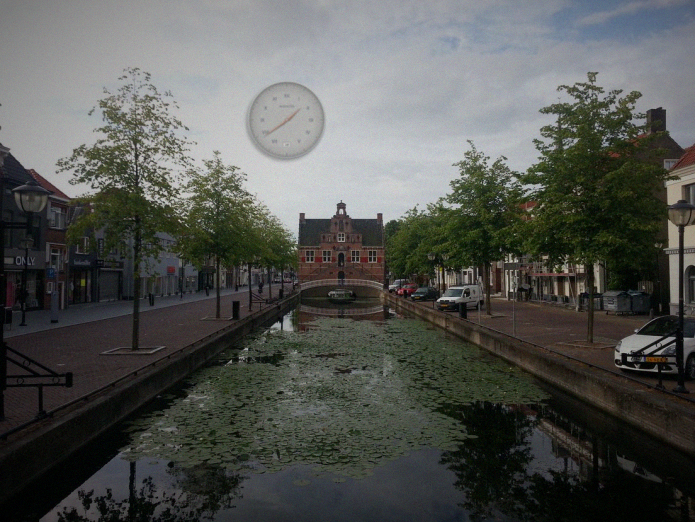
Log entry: {"hour": 1, "minute": 39}
